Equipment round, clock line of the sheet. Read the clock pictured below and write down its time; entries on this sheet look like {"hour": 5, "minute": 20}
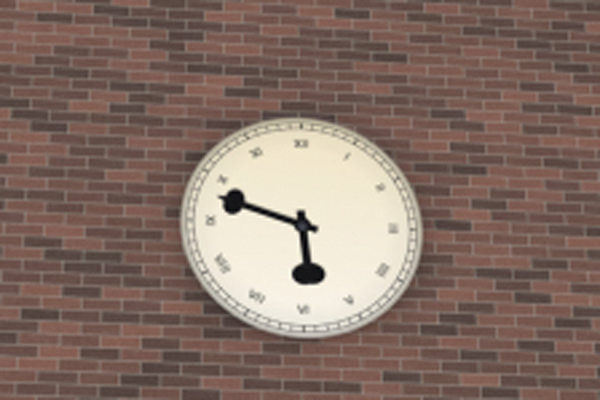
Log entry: {"hour": 5, "minute": 48}
